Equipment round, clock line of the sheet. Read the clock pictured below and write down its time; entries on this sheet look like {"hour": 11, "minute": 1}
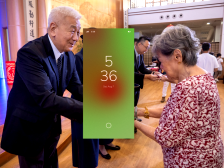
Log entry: {"hour": 5, "minute": 36}
